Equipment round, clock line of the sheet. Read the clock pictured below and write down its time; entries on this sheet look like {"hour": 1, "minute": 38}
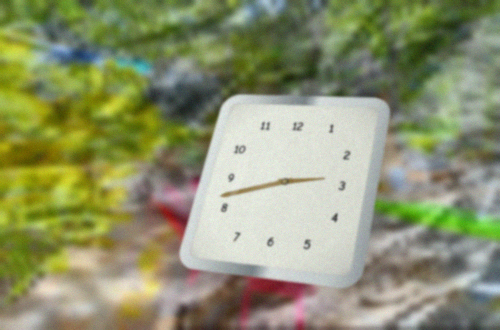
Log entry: {"hour": 2, "minute": 42}
